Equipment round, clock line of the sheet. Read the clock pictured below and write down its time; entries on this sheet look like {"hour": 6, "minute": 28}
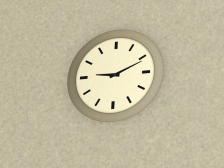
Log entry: {"hour": 9, "minute": 11}
